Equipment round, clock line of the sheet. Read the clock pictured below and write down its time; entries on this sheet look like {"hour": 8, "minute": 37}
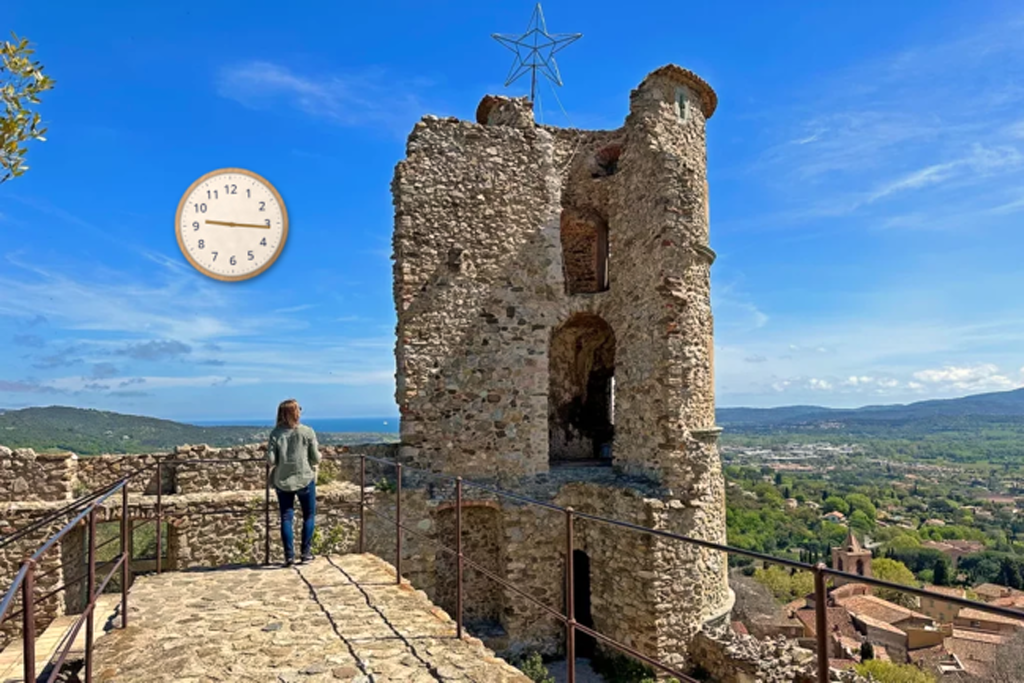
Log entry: {"hour": 9, "minute": 16}
